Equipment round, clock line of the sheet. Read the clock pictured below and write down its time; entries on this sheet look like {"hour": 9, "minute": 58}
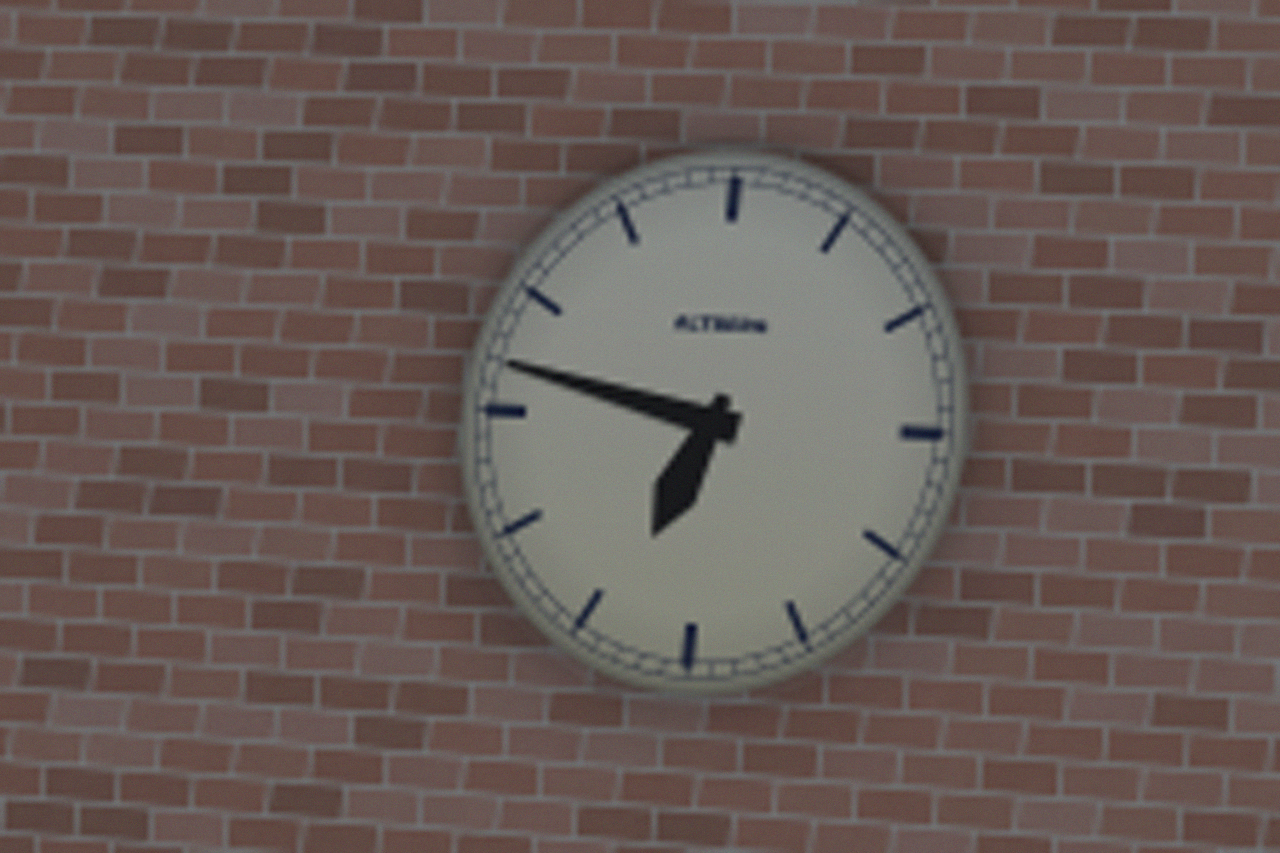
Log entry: {"hour": 6, "minute": 47}
